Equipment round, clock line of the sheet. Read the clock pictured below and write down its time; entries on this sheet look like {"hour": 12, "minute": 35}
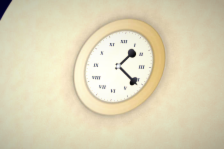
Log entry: {"hour": 1, "minute": 21}
